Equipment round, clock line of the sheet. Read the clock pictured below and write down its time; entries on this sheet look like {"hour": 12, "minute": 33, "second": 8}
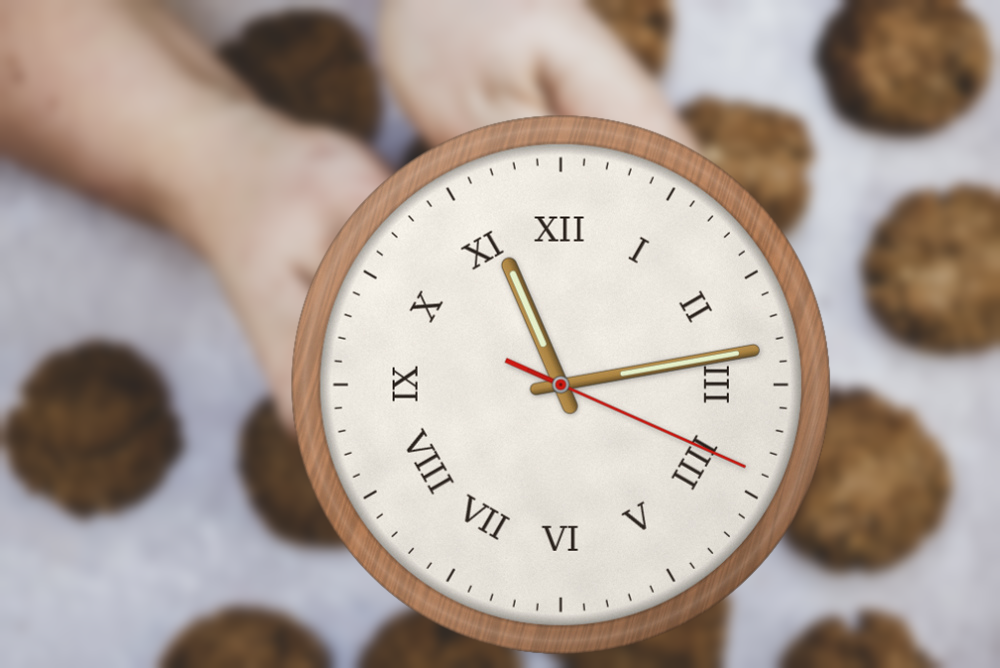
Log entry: {"hour": 11, "minute": 13, "second": 19}
